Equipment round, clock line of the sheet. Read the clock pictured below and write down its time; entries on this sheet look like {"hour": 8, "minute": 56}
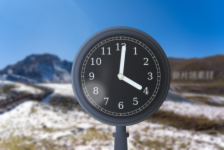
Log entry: {"hour": 4, "minute": 1}
